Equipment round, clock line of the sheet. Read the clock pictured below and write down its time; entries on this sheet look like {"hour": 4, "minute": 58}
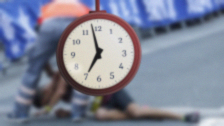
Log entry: {"hour": 6, "minute": 58}
